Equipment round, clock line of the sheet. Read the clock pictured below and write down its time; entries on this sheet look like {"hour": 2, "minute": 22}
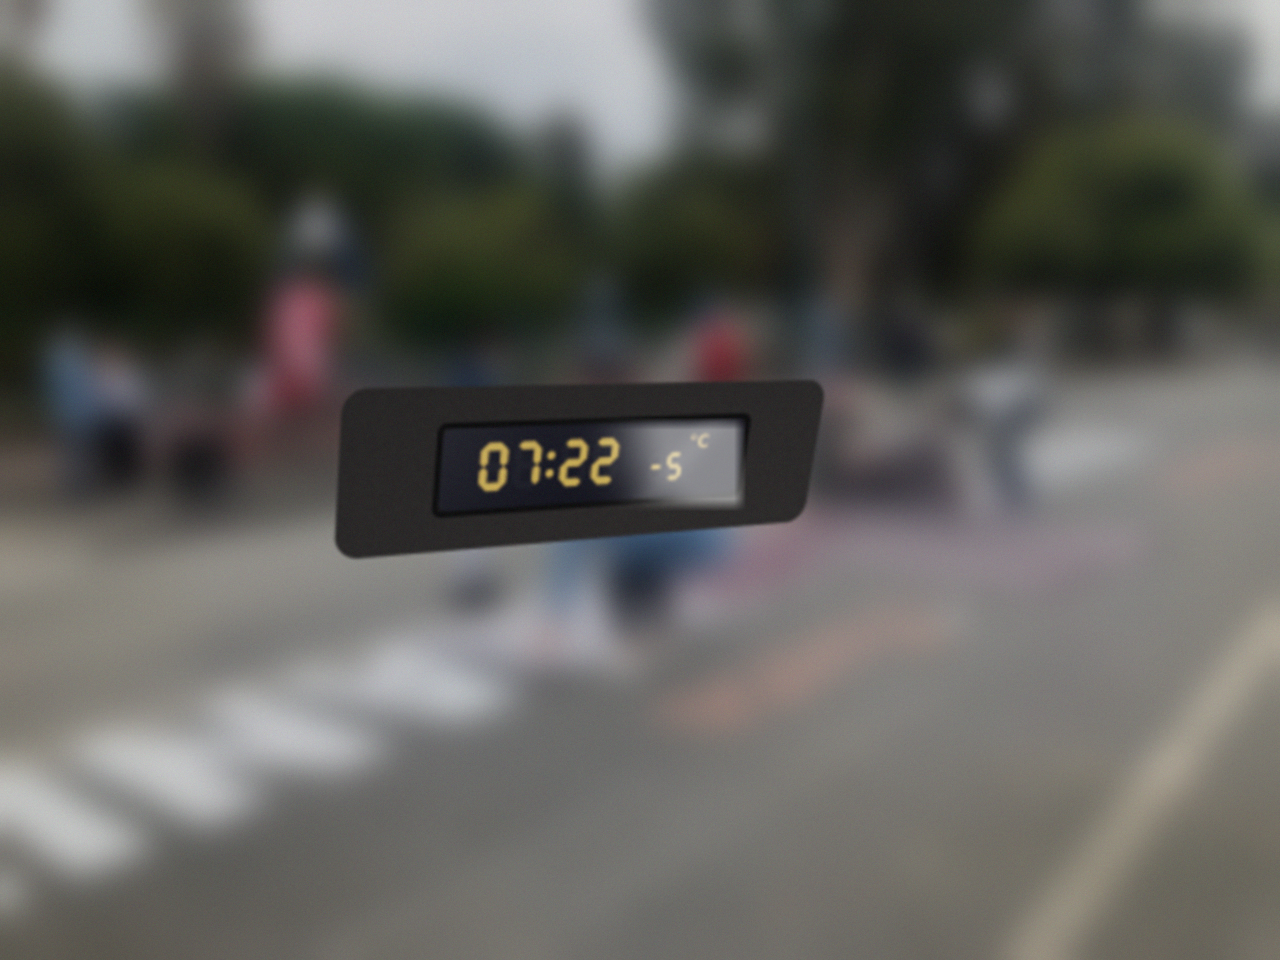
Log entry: {"hour": 7, "minute": 22}
